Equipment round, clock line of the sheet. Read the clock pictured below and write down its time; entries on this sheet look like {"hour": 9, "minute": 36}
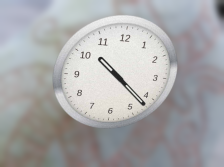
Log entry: {"hour": 10, "minute": 22}
